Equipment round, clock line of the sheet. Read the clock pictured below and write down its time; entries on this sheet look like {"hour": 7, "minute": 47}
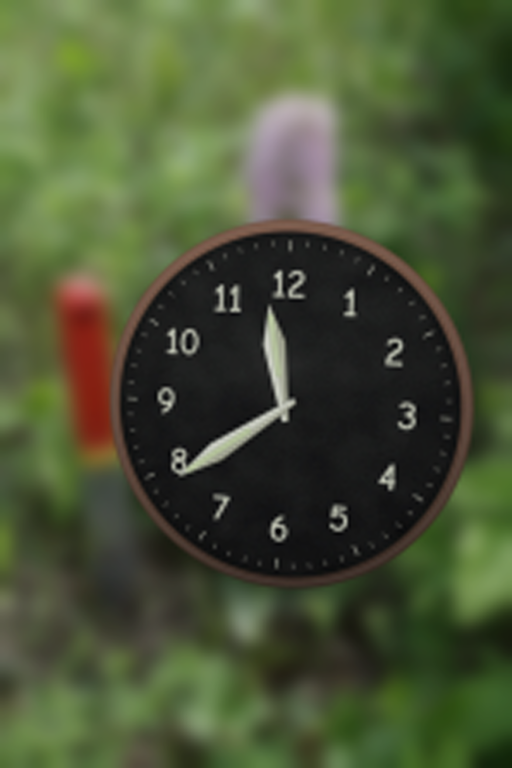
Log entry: {"hour": 11, "minute": 39}
